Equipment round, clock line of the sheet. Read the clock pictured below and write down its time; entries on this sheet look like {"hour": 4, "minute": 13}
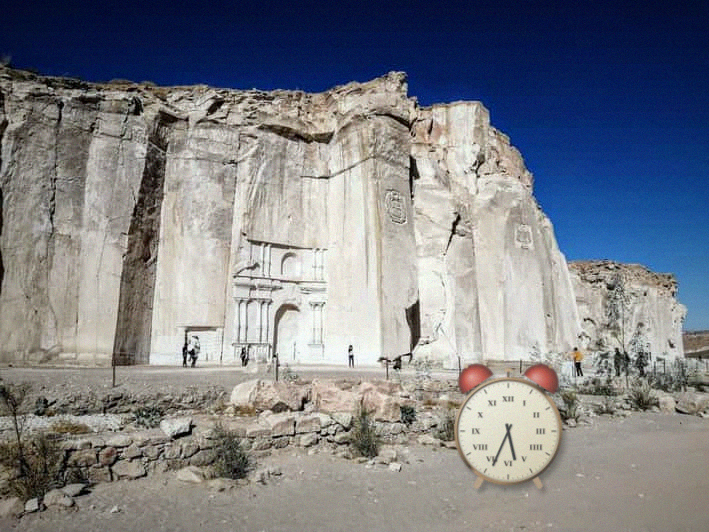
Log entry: {"hour": 5, "minute": 34}
